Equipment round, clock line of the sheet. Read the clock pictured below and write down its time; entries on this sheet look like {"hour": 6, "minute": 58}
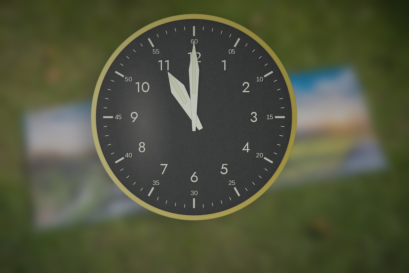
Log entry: {"hour": 11, "minute": 0}
